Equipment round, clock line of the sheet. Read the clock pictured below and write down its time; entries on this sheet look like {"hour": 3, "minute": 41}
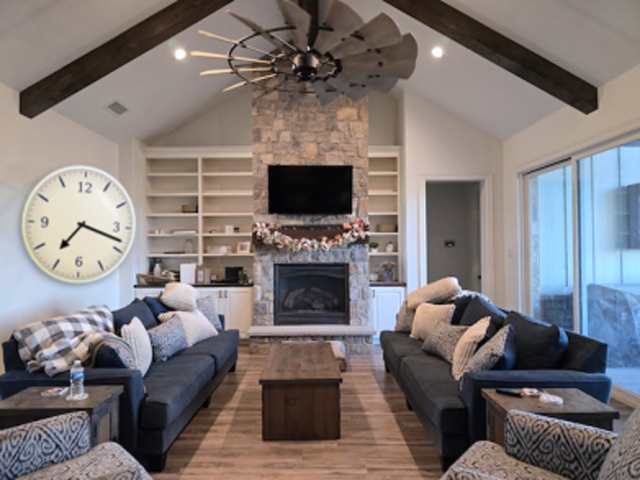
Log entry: {"hour": 7, "minute": 18}
